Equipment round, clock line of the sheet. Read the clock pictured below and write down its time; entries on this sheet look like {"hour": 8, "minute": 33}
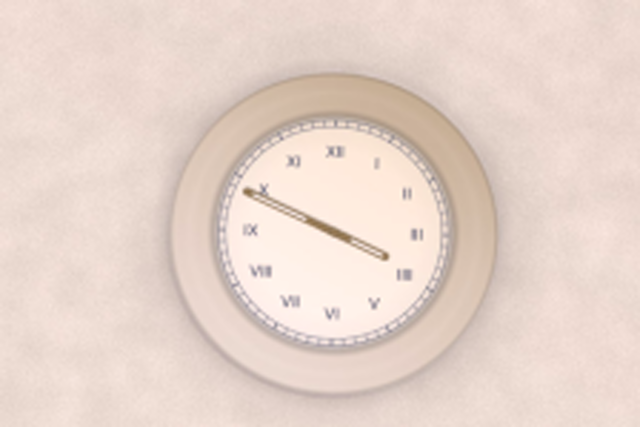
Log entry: {"hour": 3, "minute": 49}
